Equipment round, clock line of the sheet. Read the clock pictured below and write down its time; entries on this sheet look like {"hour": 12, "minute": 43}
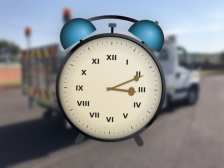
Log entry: {"hour": 3, "minute": 11}
